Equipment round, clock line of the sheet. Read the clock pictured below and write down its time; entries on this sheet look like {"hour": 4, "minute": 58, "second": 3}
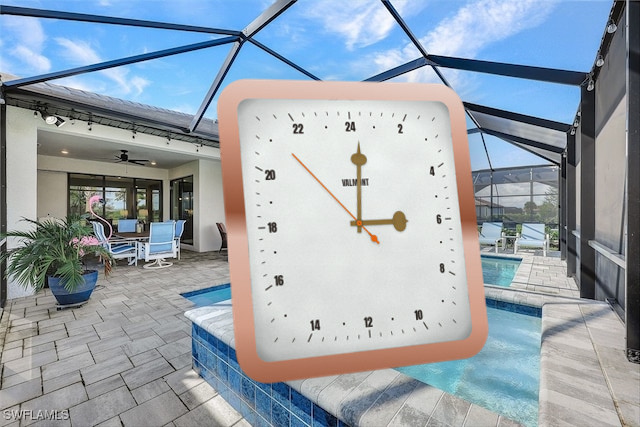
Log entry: {"hour": 6, "minute": 0, "second": 53}
